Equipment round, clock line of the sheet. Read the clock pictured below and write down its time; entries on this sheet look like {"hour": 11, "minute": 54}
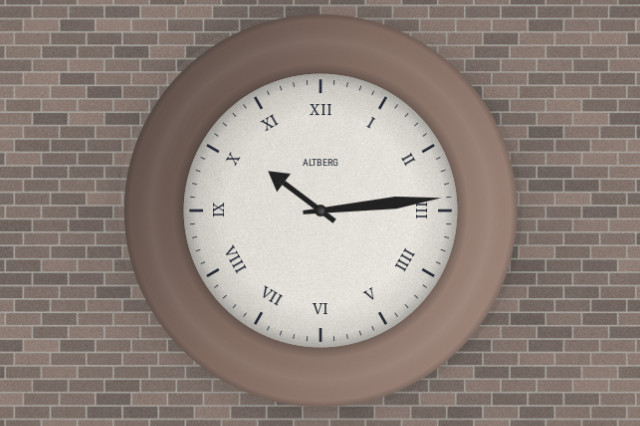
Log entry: {"hour": 10, "minute": 14}
